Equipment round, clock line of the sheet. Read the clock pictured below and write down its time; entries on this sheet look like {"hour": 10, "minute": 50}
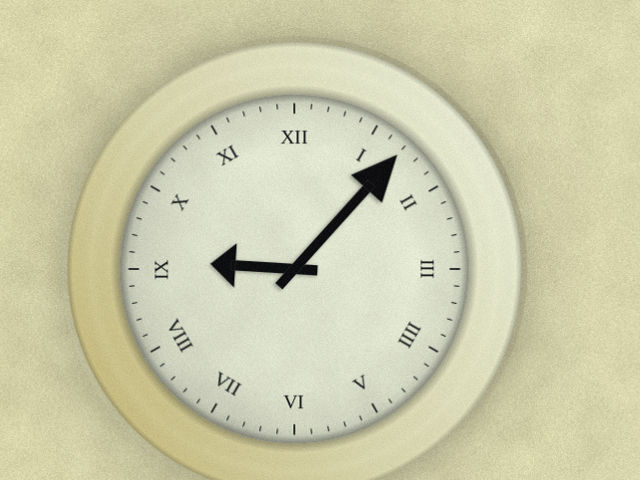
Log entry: {"hour": 9, "minute": 7}
